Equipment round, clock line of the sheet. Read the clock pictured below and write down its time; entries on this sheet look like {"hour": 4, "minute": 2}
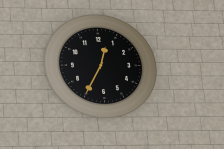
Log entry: {"hour": 12, "minute": 35}
